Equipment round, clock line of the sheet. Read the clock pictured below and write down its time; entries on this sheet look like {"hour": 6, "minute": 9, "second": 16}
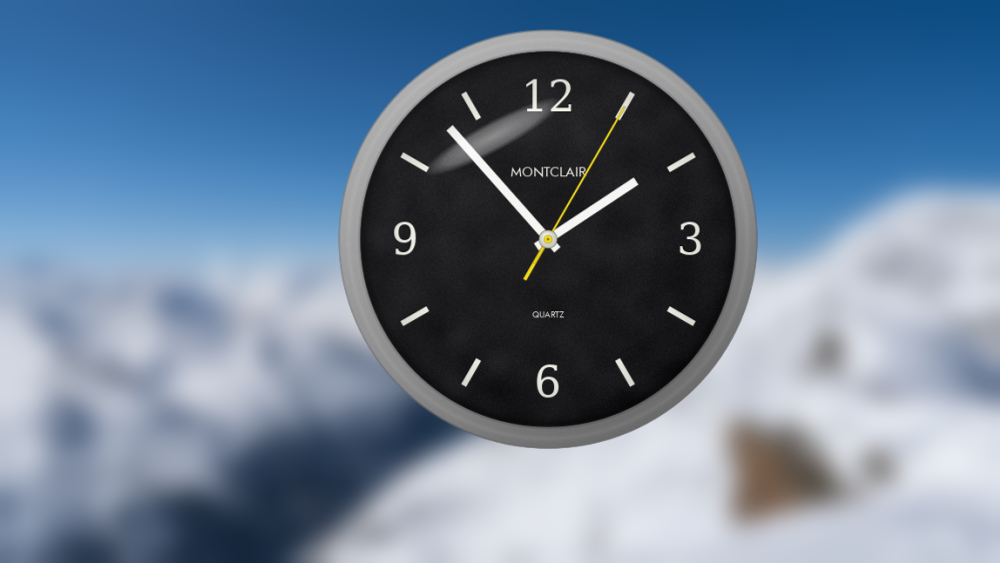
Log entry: {"hour": 1, "minute": 53, "second": 5}
